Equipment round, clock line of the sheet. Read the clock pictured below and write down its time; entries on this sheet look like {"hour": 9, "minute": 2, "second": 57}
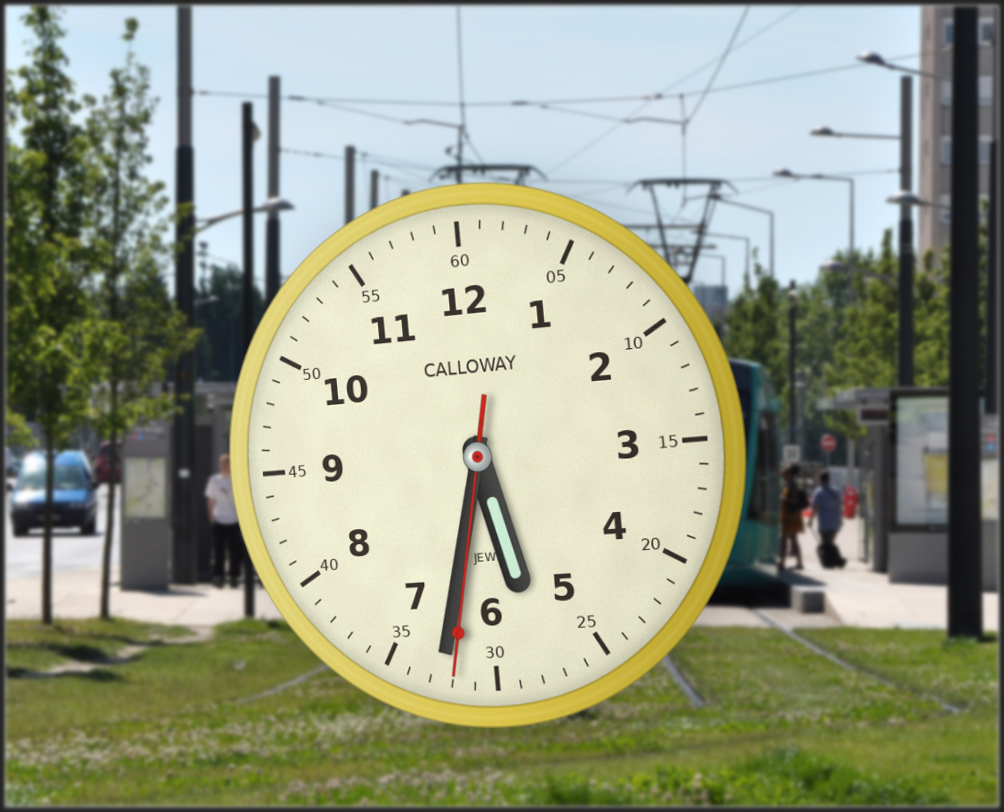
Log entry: {"hour": 5, "minute": 32, "second": 32}
